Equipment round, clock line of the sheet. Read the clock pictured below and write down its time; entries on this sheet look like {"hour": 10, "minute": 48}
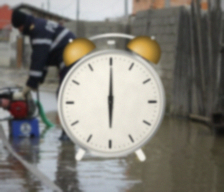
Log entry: {"hour": 6, "minute": 0}
